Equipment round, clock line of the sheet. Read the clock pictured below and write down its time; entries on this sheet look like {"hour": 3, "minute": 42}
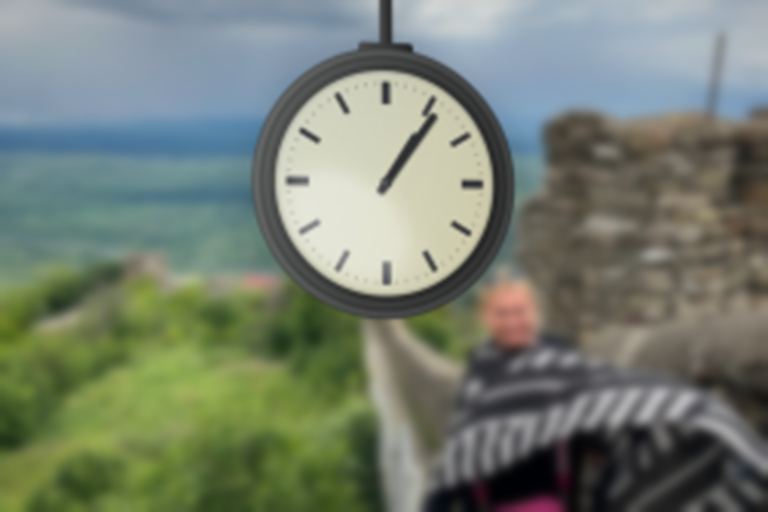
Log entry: {"hour": 1, "minute": 6}
